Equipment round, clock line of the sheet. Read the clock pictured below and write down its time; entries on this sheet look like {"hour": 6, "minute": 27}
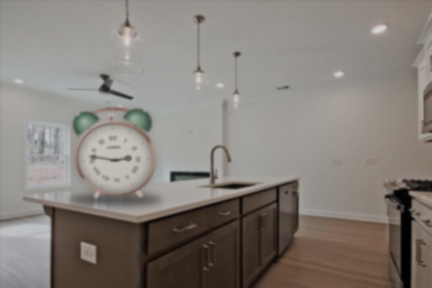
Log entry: {"hour": 2, "minute": 47}
